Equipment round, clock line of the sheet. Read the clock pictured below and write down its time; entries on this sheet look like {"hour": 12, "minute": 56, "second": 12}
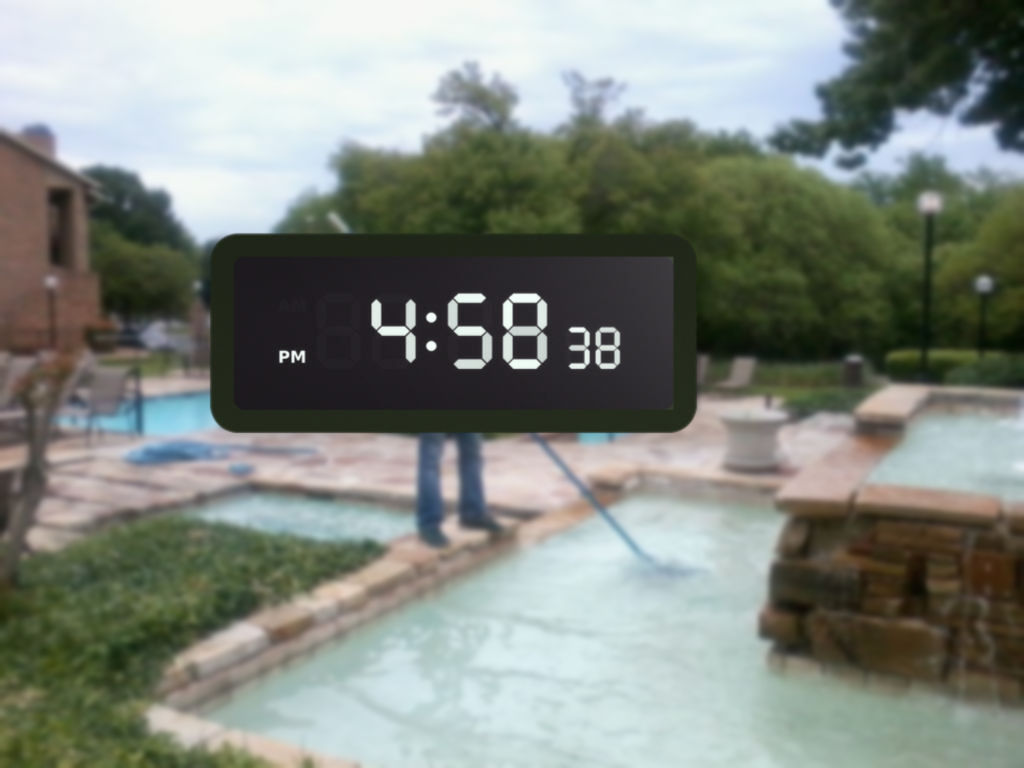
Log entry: {"hour": 4, "minute": 58, "second": 38}
